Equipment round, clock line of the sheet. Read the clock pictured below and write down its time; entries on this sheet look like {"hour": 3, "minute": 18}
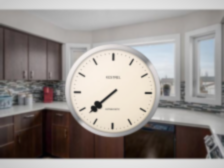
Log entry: {"hour": 7, "minute": 38}
